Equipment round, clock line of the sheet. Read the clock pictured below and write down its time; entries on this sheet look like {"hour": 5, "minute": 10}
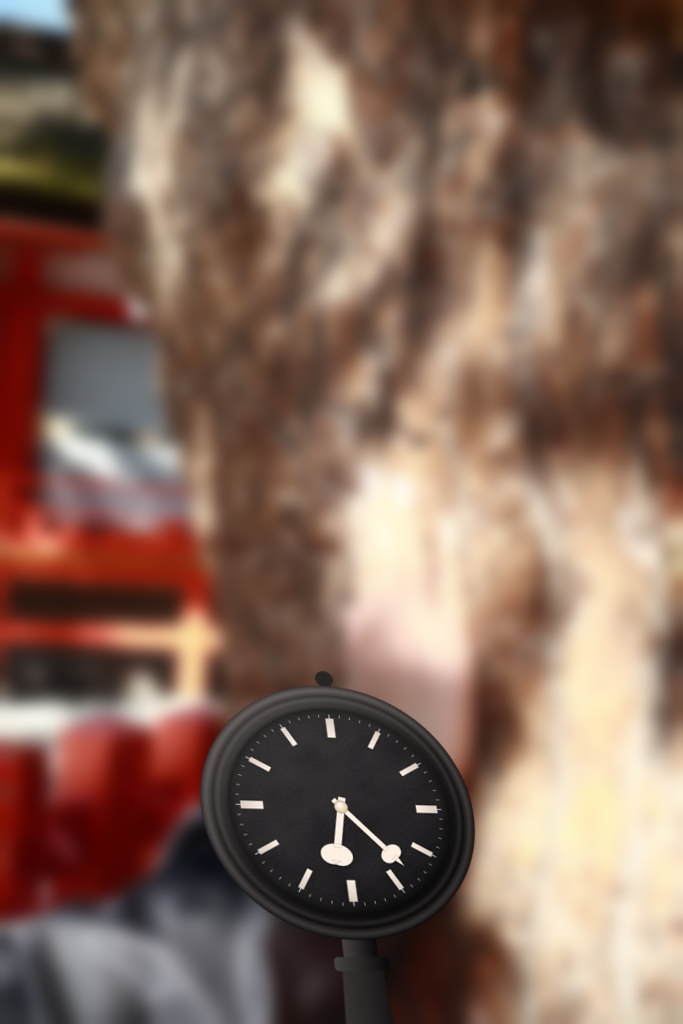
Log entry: {"hour": 6, "minute": 23}
